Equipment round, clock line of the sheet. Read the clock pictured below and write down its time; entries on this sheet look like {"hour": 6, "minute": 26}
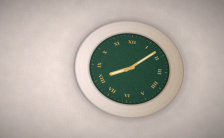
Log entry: {"hour": 8, "minute": 8}
